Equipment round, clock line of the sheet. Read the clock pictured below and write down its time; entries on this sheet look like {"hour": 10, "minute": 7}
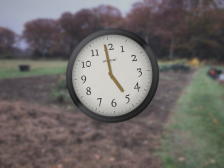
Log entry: {"hour": 4, "minute": 59}
